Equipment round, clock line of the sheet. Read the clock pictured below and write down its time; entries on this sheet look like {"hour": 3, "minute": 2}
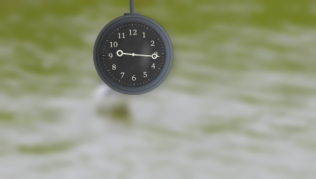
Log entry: {"hour": 9, "minute": 16}
